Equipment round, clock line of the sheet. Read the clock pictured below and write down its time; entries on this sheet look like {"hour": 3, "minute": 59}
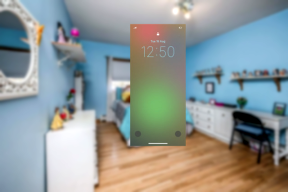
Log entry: {"hour": 12, "minute": 50}
